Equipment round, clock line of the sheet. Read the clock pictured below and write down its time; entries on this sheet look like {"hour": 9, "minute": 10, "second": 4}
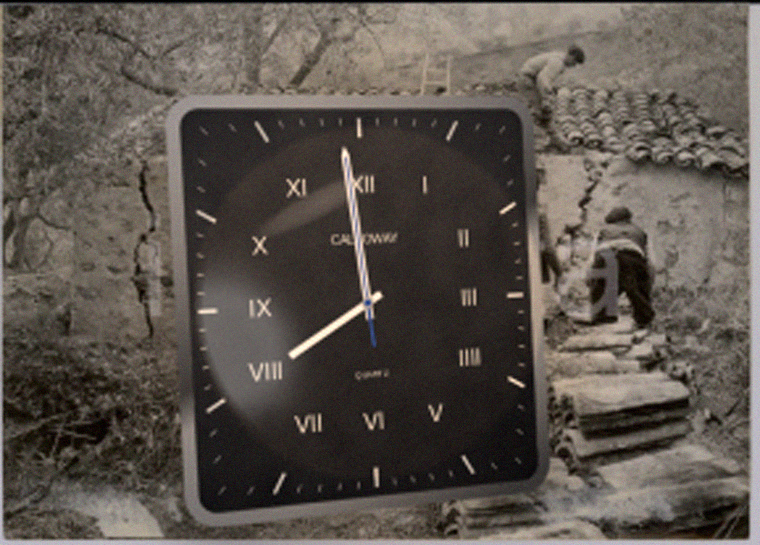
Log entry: {"hour": 7, "minute": 58, "second": 59}
